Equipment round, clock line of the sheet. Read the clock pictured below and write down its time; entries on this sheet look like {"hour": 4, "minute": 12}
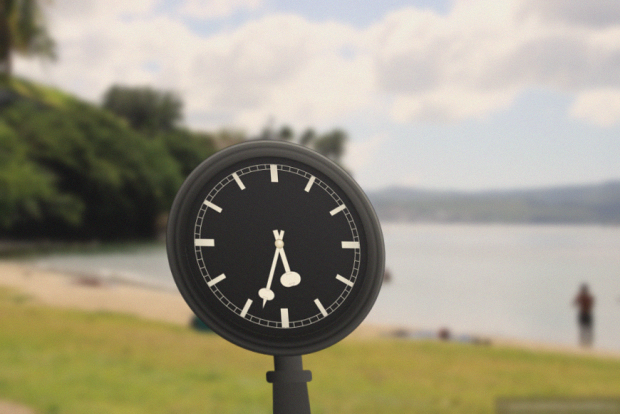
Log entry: {"hour": 5, "minute": 33}
